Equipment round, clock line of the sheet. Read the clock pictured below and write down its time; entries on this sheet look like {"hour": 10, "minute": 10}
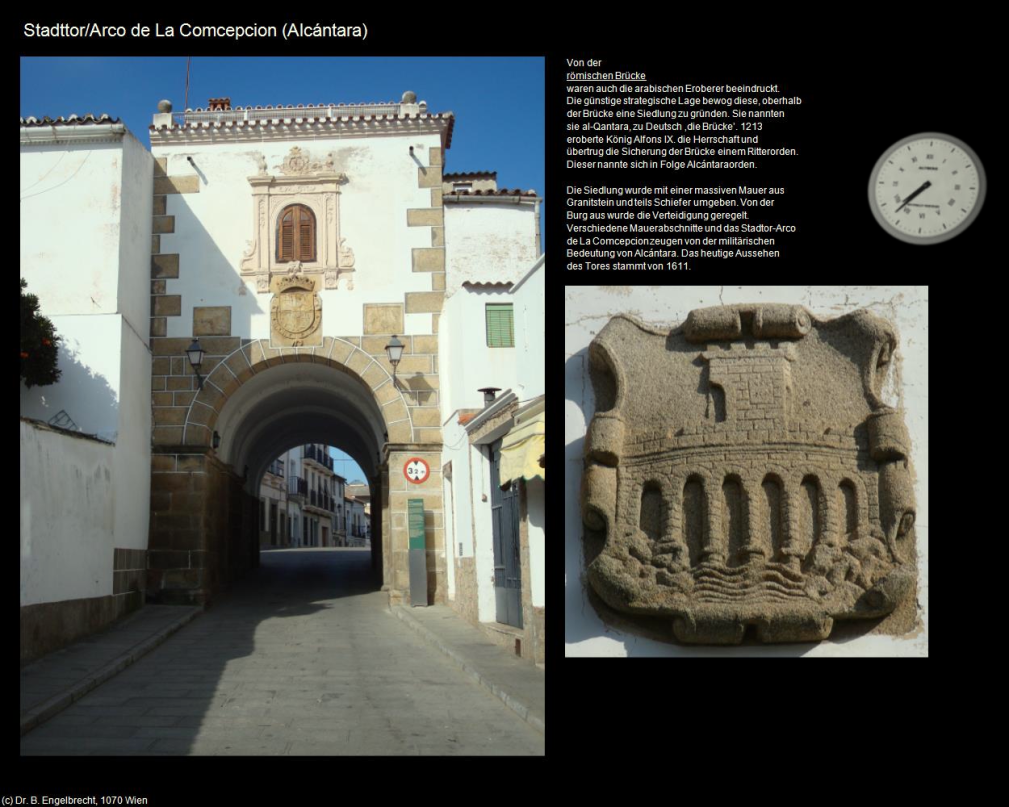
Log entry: {"hour": 7, "minute": 37}
